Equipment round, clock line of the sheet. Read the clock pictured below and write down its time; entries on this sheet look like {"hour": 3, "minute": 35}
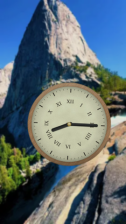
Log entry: {"hour": 8, "minute": 15}
